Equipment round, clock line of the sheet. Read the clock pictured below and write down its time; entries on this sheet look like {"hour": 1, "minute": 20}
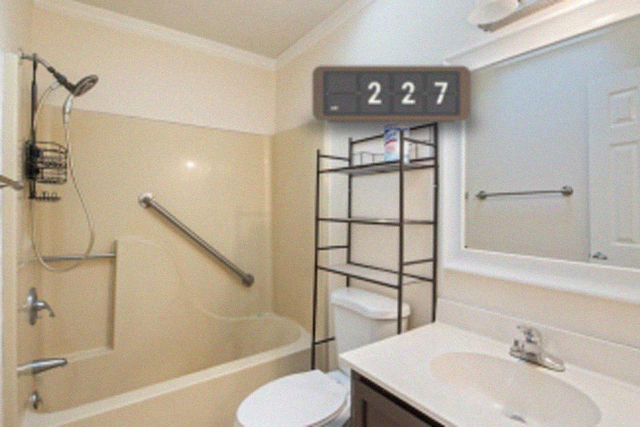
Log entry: {"hour": 2, "minute": 27}
